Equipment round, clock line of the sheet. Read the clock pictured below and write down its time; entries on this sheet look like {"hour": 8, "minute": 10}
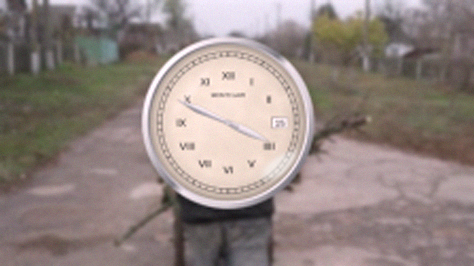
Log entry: {"hour": 3, "minute": 49}
